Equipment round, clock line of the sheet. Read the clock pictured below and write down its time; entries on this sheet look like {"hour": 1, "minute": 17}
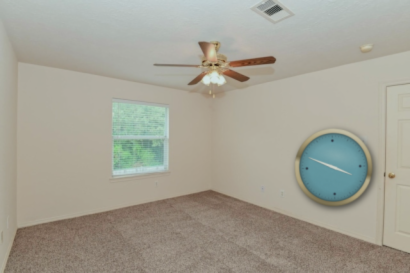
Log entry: {"hour": 3, "minute": 49}
